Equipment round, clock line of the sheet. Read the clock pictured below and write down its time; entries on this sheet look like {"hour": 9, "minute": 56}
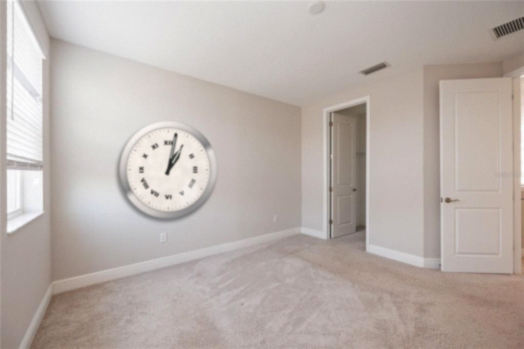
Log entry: {"hour": 1, "minute": 2}
